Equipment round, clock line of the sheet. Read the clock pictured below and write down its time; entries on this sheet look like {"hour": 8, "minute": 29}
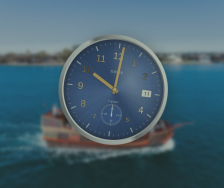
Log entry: {"hour": 10, "minute": 1}
